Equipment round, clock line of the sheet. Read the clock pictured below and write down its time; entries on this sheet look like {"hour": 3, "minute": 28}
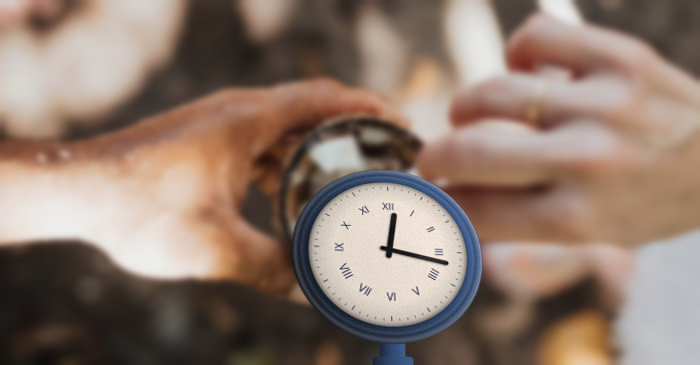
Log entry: {"hour": 12, "minute": 17}
